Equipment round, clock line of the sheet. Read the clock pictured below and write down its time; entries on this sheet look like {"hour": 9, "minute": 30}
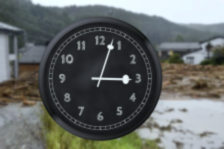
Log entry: {"hour": 3, "minute": 3}
